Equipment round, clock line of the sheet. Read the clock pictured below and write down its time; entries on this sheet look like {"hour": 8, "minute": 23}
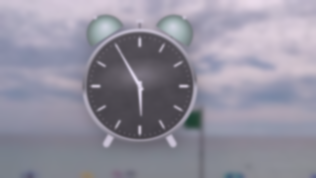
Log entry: {"hour": 5, "minute": 55}
